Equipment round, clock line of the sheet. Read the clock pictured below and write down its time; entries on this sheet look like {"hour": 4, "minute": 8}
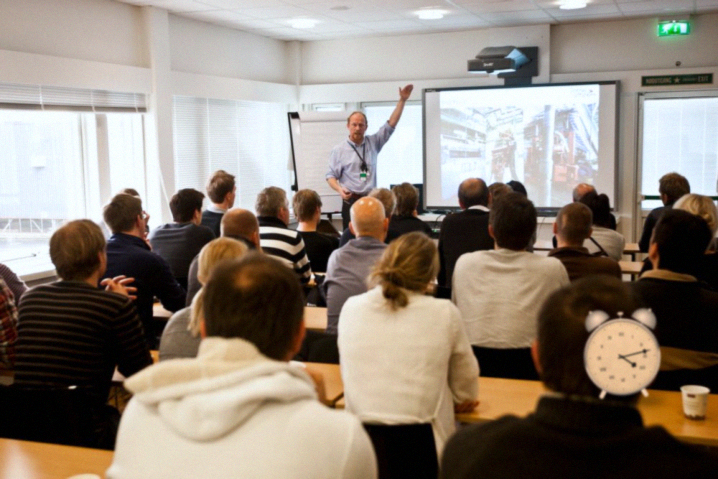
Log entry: {"hour": 4, "minute": 13}
